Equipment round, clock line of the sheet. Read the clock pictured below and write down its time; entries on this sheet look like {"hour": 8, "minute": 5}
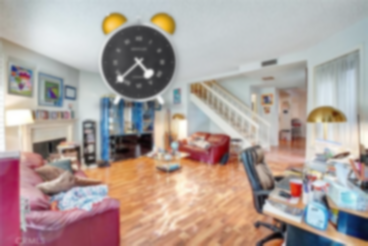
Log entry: {"hour": 4, "minute": 38}
